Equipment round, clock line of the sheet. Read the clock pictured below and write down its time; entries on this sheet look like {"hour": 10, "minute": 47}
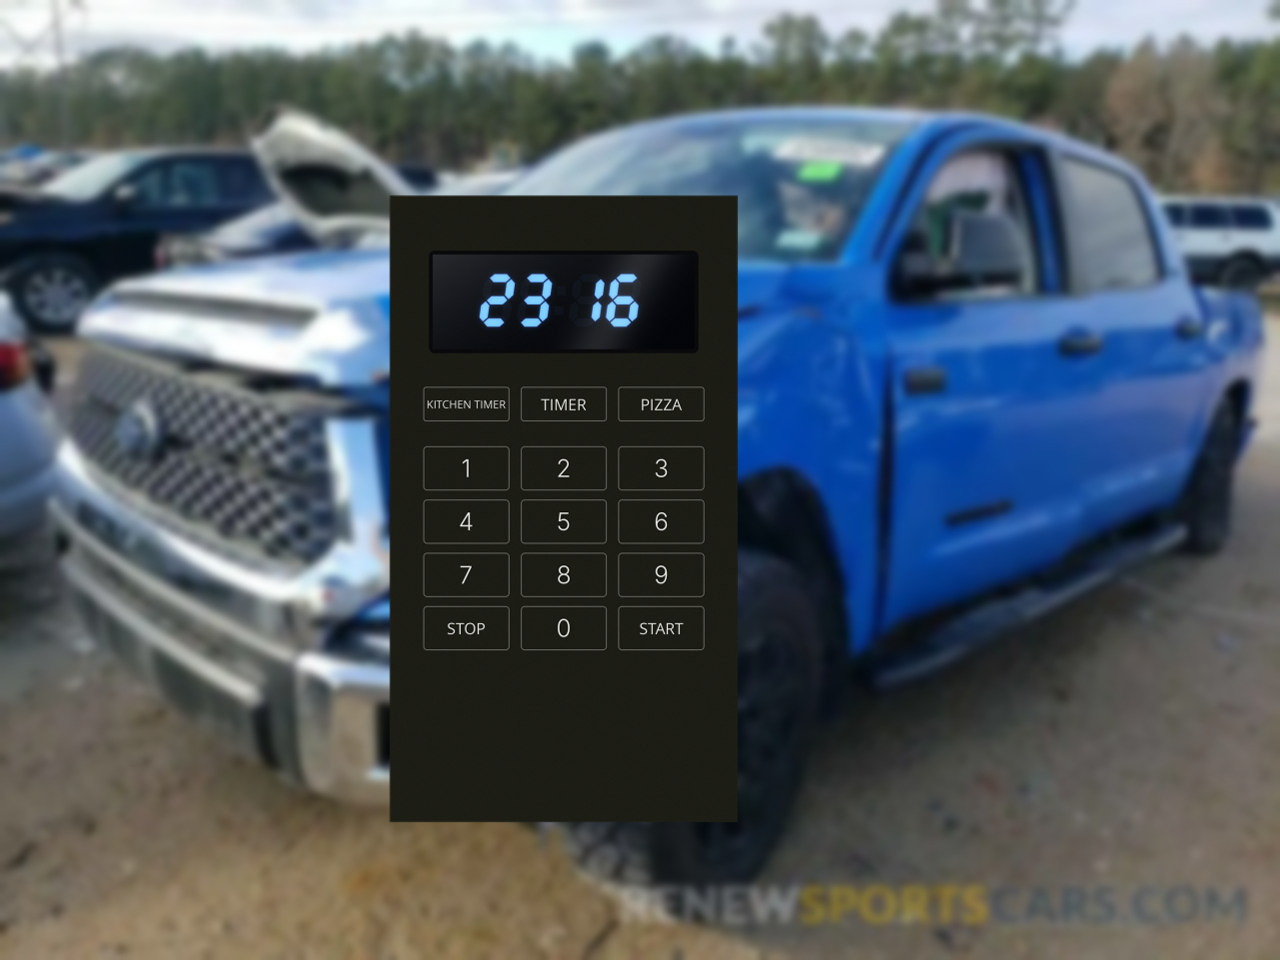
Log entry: {"hour": 23, "minute": 16}
